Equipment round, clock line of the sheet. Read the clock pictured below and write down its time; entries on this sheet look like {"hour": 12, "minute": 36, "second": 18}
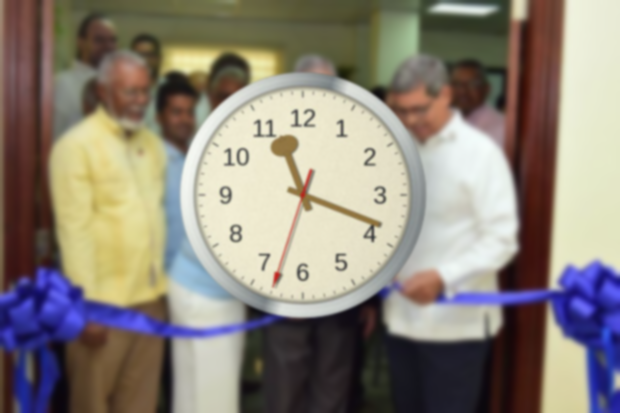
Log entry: {"hour": 11, "minute": 18, "second": 33}
